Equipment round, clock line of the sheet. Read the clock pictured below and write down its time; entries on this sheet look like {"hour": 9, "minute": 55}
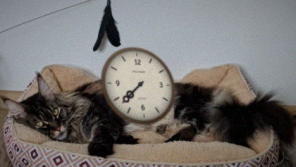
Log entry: {"hour": 7, "minute": 38}
